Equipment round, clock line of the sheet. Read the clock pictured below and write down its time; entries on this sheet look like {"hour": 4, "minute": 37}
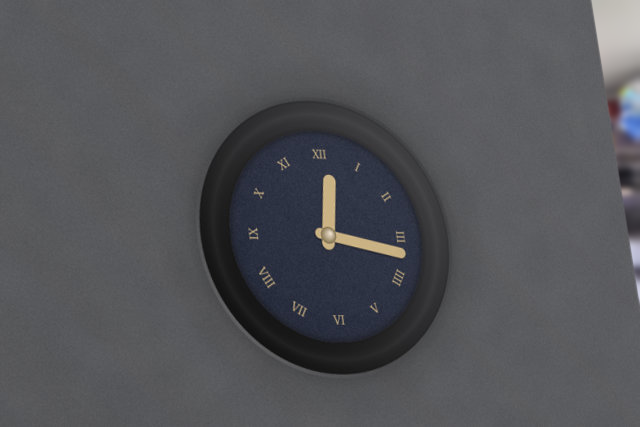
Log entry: {"hour": 12, "minute": 17}
